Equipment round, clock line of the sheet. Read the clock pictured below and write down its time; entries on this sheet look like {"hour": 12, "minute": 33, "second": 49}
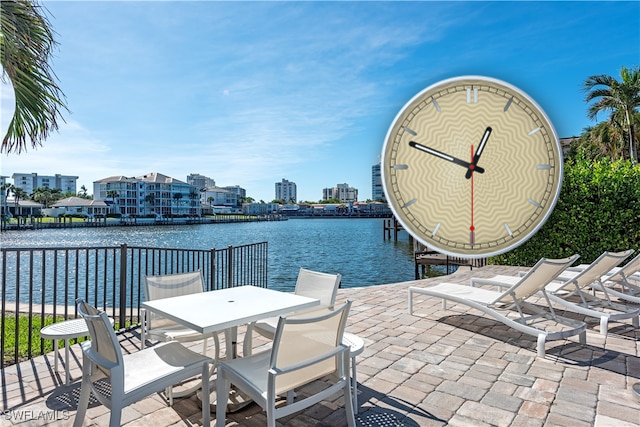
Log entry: {"hour": 12, "minute": 48, "second": 30}
